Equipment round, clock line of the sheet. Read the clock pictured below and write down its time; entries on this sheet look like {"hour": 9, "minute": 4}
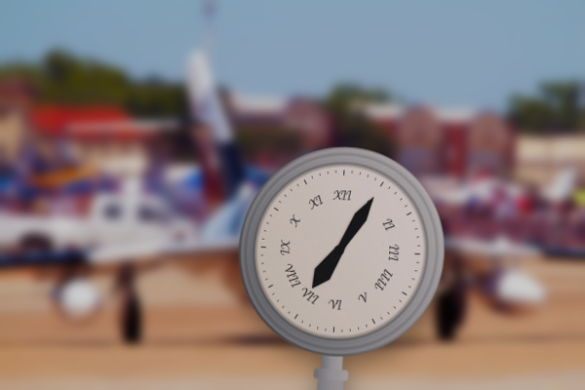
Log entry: {"hour": 7, "minute": 5}
